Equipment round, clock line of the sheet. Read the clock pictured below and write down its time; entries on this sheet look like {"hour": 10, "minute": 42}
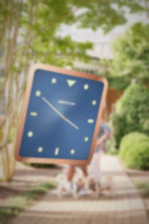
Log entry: {"hour": 3, "minute": 50}
